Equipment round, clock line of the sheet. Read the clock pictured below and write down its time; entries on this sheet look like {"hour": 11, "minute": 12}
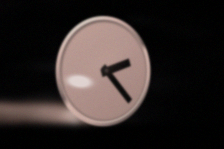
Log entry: {"hour": 2, "minute": 23}
